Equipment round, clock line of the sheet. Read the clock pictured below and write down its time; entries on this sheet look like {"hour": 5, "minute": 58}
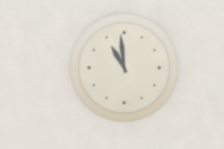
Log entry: {"hour": 10, "minute": 59}
